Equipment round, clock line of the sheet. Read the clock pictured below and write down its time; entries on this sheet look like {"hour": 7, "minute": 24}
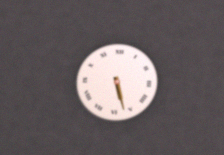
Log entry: {"hour": 5, "minute": 27}
